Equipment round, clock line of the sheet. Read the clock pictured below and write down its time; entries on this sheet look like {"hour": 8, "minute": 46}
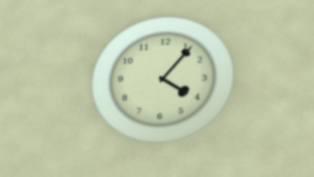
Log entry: {"hour": 4, "minute": 6}
